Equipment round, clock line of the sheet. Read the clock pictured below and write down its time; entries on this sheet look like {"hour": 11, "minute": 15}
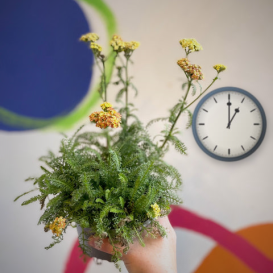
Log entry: {"hour": 1, "minute": 0}
